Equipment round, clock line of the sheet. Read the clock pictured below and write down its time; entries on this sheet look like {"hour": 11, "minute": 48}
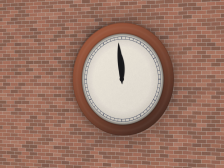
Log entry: {"hour": 11, "minute": 59}
